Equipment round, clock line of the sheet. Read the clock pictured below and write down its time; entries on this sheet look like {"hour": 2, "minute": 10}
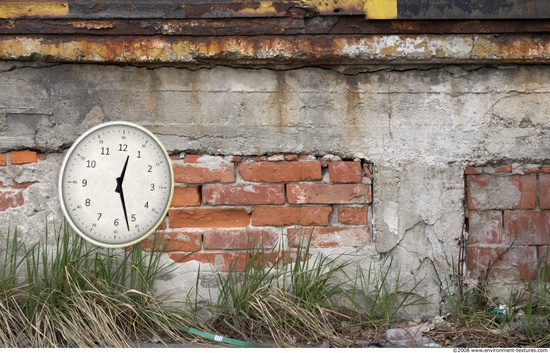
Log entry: {"hour": 12, "minute": 27}
